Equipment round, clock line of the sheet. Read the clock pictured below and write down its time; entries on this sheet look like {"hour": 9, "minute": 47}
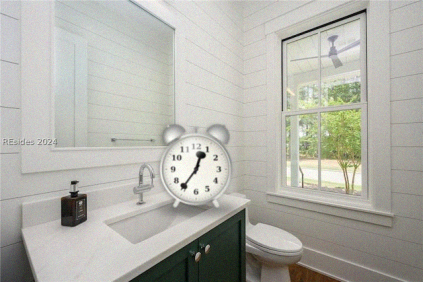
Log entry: {"hour": 12, "minute": 36}
